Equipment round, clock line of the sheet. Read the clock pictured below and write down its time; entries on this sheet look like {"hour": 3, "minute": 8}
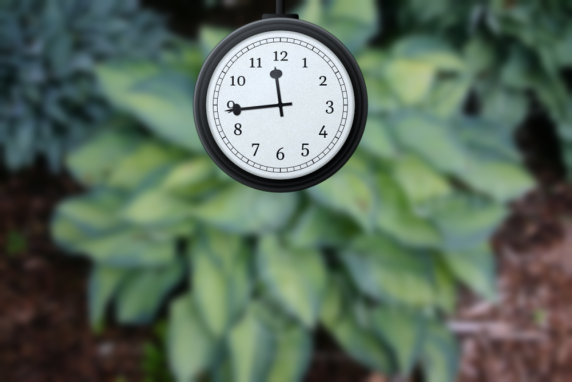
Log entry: {"hour": 11, "minute": 44}
